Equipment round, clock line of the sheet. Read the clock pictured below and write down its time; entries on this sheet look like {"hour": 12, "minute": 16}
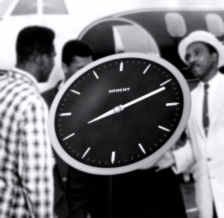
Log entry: {"hour": 8, "minute": 11}
